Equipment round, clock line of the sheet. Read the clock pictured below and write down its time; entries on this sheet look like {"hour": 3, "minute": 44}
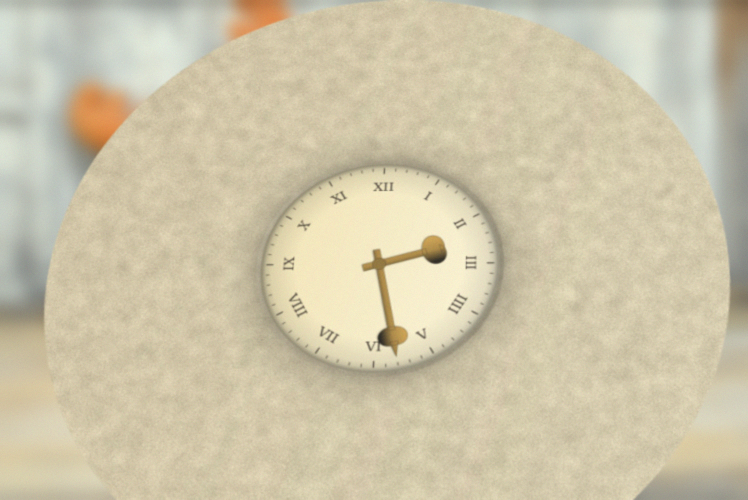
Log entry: {"hour": 2, "minute": 28}
